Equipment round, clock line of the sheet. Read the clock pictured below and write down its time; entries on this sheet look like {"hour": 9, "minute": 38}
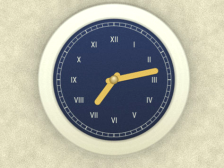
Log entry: {"hour": 7, "minute": 13}
